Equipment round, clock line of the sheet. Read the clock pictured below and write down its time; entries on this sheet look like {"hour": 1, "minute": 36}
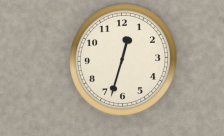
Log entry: {"hour": 12, "minute": 33}
